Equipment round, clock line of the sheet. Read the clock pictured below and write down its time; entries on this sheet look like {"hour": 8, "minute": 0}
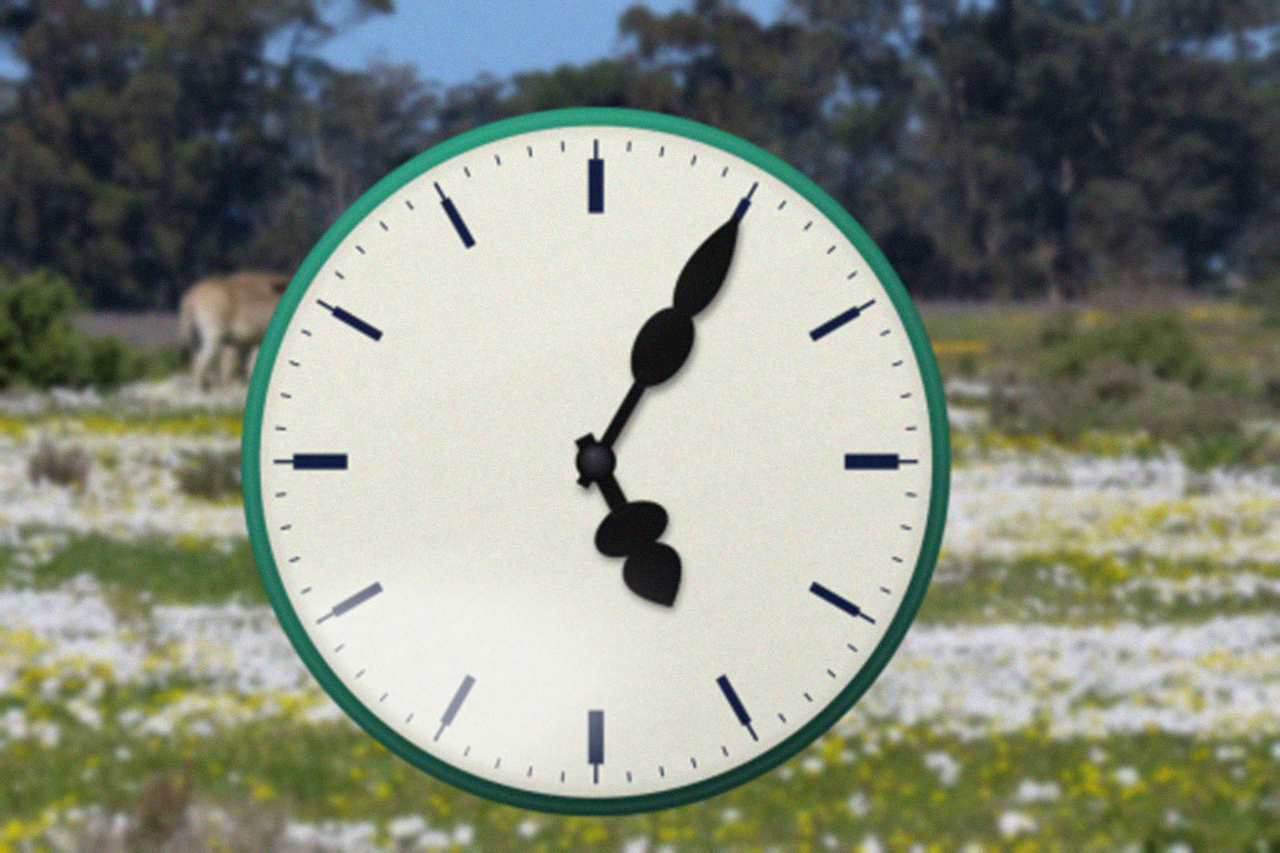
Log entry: {"hour": 5, "minute": 5}
